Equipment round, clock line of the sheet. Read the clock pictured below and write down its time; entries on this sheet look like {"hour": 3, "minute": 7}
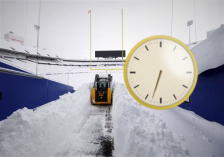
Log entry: {"hour": 6, "minute": 33}
